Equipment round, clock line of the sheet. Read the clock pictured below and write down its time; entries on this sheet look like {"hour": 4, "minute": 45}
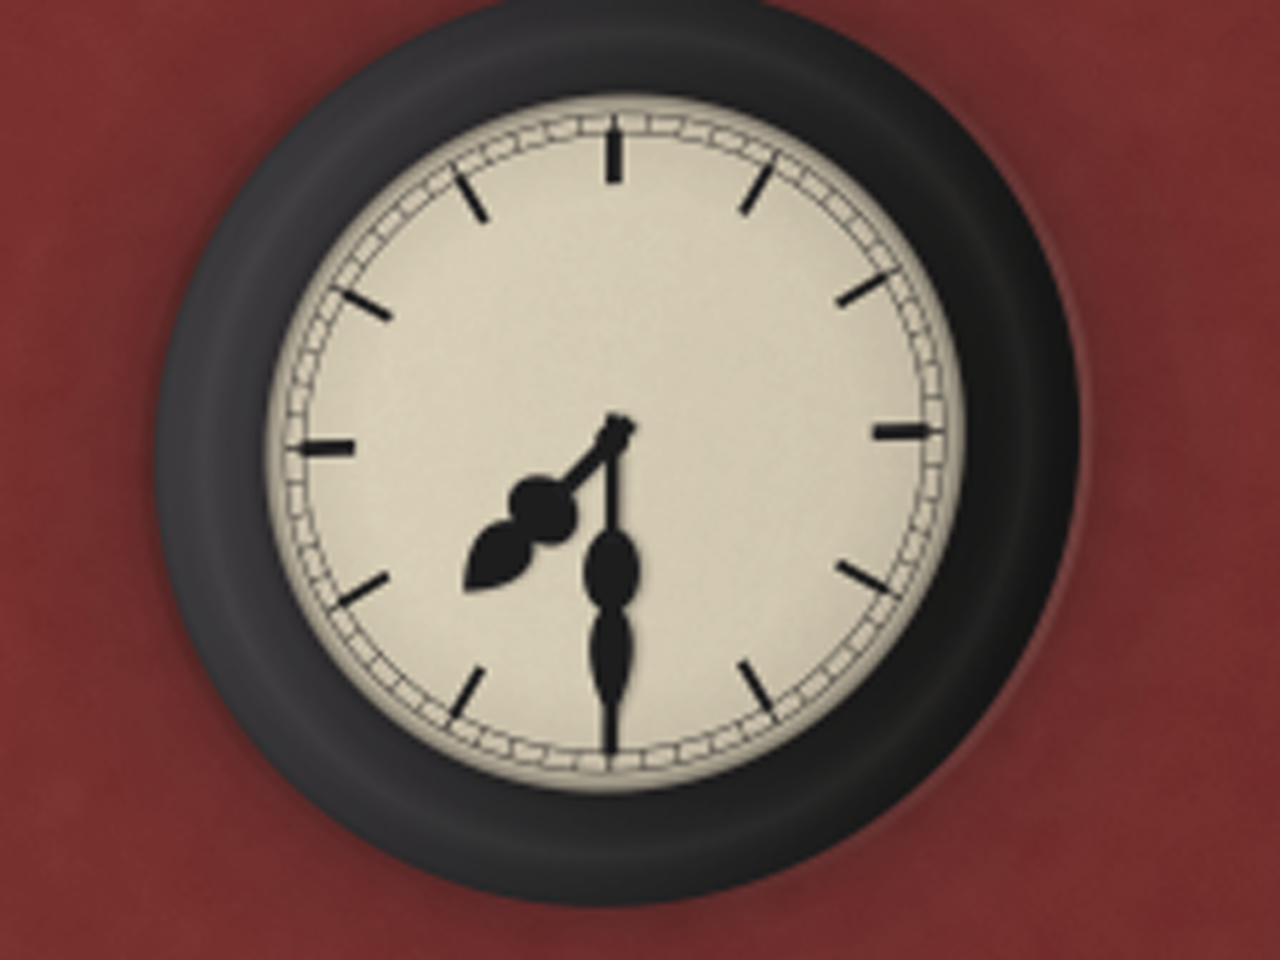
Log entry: {"hour": 7, "minute": 30}
